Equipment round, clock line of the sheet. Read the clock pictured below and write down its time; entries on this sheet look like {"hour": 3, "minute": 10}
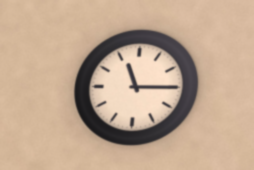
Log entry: {"hour": 11, "minute": 15}
